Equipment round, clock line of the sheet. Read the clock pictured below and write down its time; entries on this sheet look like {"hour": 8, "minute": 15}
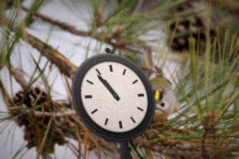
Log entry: {"hour": 10, "minute": 54}
